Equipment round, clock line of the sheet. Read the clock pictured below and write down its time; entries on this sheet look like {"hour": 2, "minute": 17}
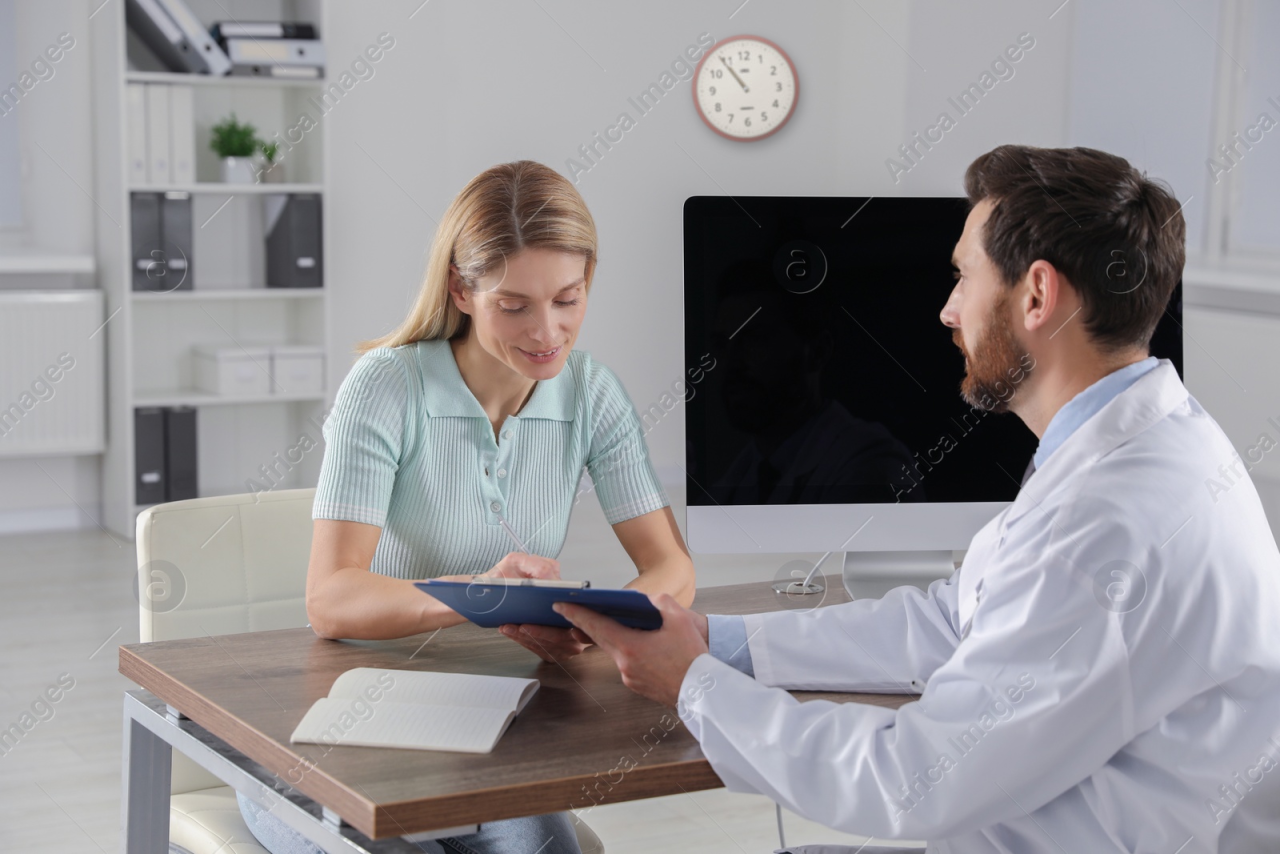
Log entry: {"hour": 10, "minute": 54}
